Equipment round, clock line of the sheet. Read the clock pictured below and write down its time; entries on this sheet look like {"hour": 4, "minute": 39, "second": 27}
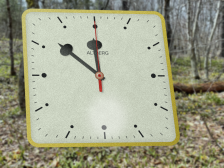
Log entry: {"hour": 11, "minute": 52, "second": 0}
